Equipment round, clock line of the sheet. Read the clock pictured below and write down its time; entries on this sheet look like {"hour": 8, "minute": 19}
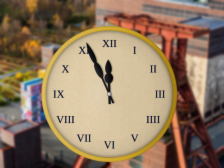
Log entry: {"hour": 11, "minute": 56}
